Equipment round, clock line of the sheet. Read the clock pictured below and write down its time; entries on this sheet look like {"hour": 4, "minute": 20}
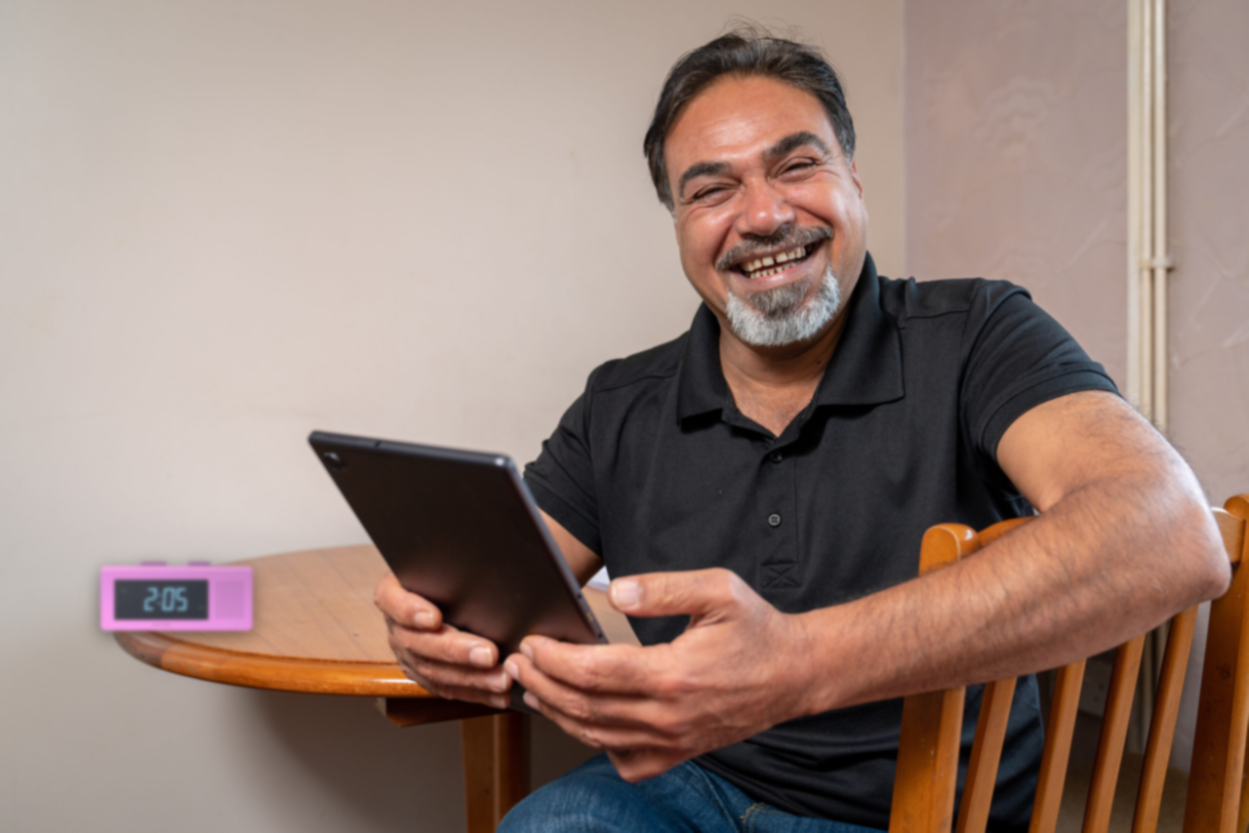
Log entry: {"hour": 2, "minute": 5}
